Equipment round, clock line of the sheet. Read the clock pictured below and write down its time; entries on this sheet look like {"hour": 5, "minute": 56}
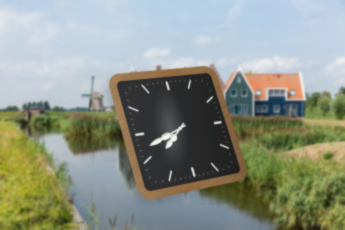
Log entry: {"hour": 7, "minute": 42}
